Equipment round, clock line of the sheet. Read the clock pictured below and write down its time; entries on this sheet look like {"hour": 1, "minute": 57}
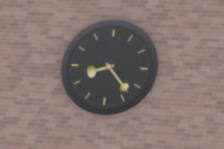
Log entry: {"hour": 8, "minute": 23}
